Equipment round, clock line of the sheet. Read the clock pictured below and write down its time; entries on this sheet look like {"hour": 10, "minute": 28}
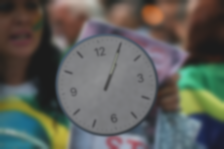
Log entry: {"hour": 1, "minute": 5}
